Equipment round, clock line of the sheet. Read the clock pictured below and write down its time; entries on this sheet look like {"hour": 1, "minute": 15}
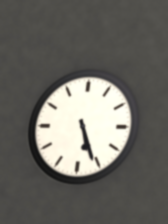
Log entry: {"hour": 5, "minute": 26}
